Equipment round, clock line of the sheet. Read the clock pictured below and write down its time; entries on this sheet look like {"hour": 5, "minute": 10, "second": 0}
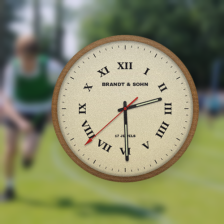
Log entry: {"hour": 2, "minute": 29, "second": 38}
